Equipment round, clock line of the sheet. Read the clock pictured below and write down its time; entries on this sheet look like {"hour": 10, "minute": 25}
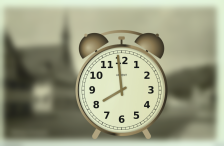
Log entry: {"hour": 7, "minute": 59}
